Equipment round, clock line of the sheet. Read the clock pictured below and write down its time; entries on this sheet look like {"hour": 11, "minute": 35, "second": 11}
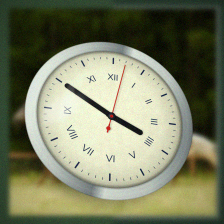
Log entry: {"hour": 3, "minute": 50, "second": 2}
